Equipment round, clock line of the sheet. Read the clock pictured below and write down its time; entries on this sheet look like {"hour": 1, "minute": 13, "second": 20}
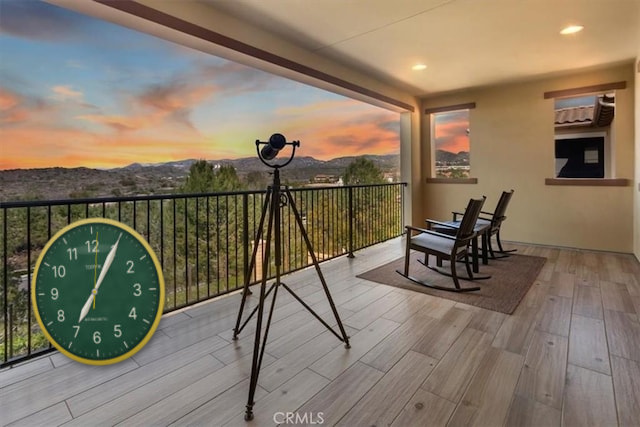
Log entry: {"hour": 7, "minute": 5, "second": 1}
